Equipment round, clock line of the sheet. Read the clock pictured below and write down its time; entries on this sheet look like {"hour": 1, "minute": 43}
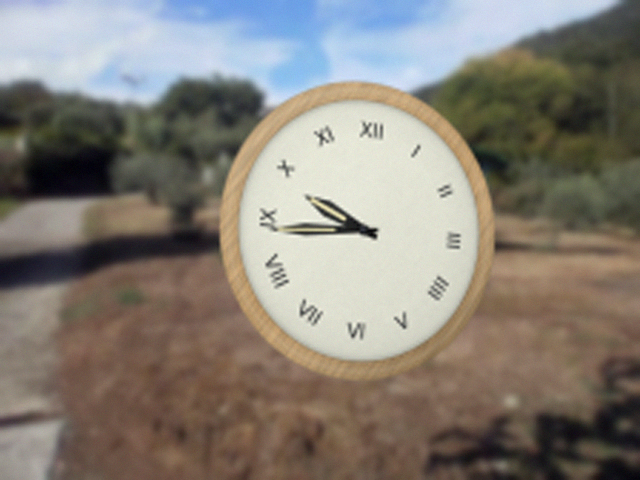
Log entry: {"hour": 9, "minute": 44}
